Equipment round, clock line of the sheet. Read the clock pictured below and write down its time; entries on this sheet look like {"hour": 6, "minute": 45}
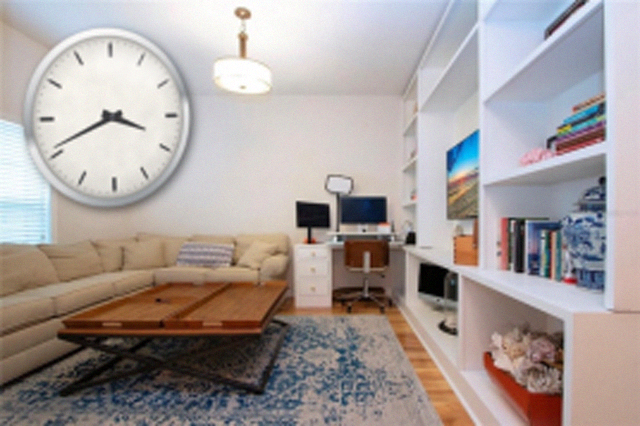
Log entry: {"hour": 3, "minute": 41}
